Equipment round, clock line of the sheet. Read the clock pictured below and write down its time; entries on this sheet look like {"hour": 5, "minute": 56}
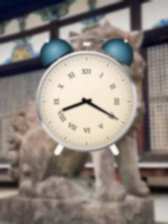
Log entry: {"hour": 8, "minute": 20}
